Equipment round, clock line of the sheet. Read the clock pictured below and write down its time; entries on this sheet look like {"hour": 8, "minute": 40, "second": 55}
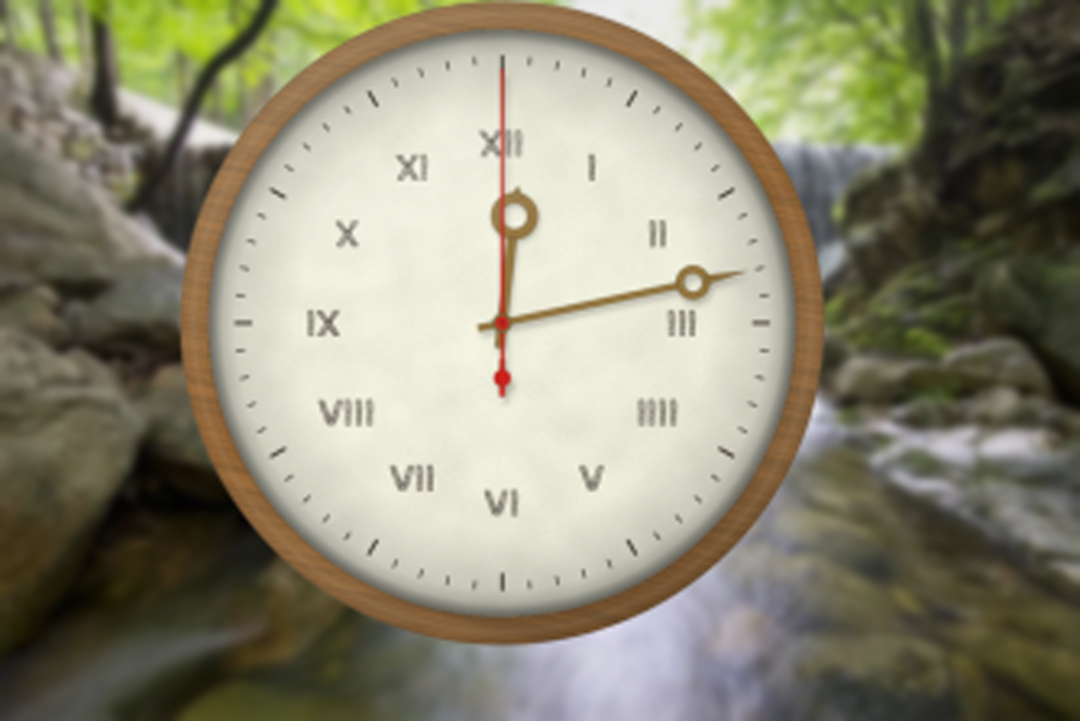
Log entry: {"hour": 12, "minute": 13, "second": 0}
